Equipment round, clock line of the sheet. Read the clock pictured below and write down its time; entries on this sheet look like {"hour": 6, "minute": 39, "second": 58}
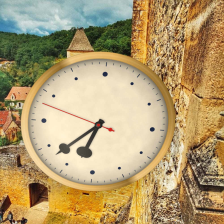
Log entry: {"hour": 6, "minute": 37, "second": 48}
